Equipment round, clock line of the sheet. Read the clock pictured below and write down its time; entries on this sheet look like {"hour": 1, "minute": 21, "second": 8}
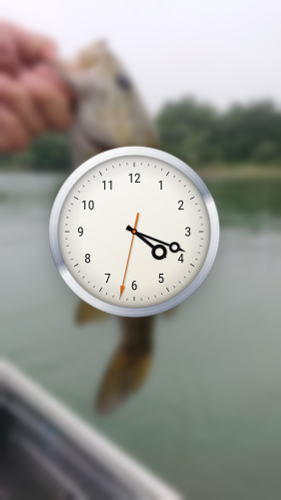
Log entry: {"hour": 4, "minute": 18, "second": 32}
